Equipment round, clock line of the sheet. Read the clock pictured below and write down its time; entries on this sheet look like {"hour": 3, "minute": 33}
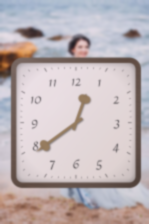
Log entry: {"hour": 12, "minute": 39}
